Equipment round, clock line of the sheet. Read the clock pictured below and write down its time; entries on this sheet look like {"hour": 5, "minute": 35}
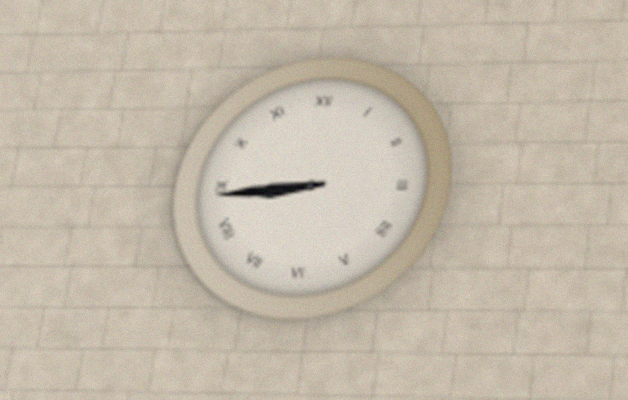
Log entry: {"hour": 8, "minute": 44}
